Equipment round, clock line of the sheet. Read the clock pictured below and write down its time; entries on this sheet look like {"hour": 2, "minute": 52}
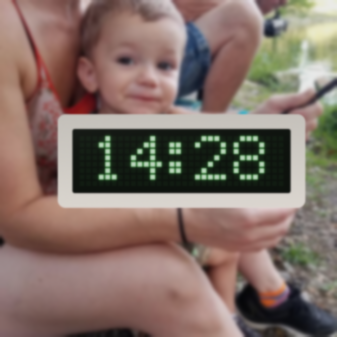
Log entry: {"hour": 14, "minute": 28}
